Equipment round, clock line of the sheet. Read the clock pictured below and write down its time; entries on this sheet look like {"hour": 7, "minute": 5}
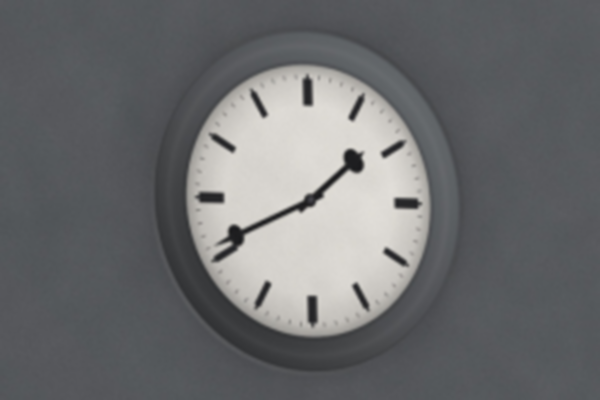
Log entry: {"hour": 1, "minute": 41}
